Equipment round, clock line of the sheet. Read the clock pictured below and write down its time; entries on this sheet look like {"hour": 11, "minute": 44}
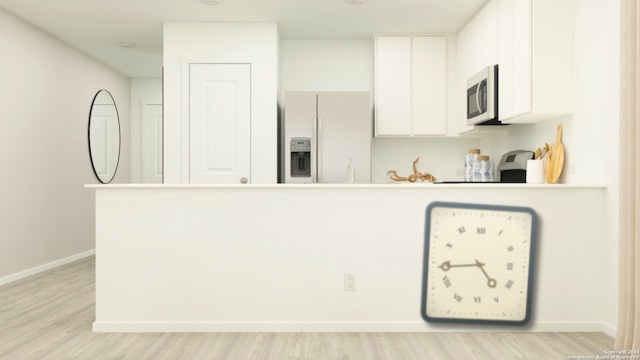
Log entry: {"hour": 4, "minute": 44}
